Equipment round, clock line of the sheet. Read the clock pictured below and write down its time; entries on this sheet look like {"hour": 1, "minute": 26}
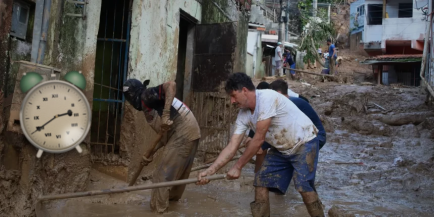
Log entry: {"hour": 2, "minute": 40}
